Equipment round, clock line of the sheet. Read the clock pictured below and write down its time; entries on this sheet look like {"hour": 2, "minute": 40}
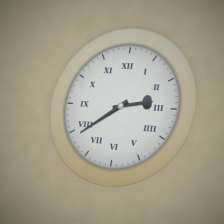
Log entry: {"hour": 2, "minute": 39}
